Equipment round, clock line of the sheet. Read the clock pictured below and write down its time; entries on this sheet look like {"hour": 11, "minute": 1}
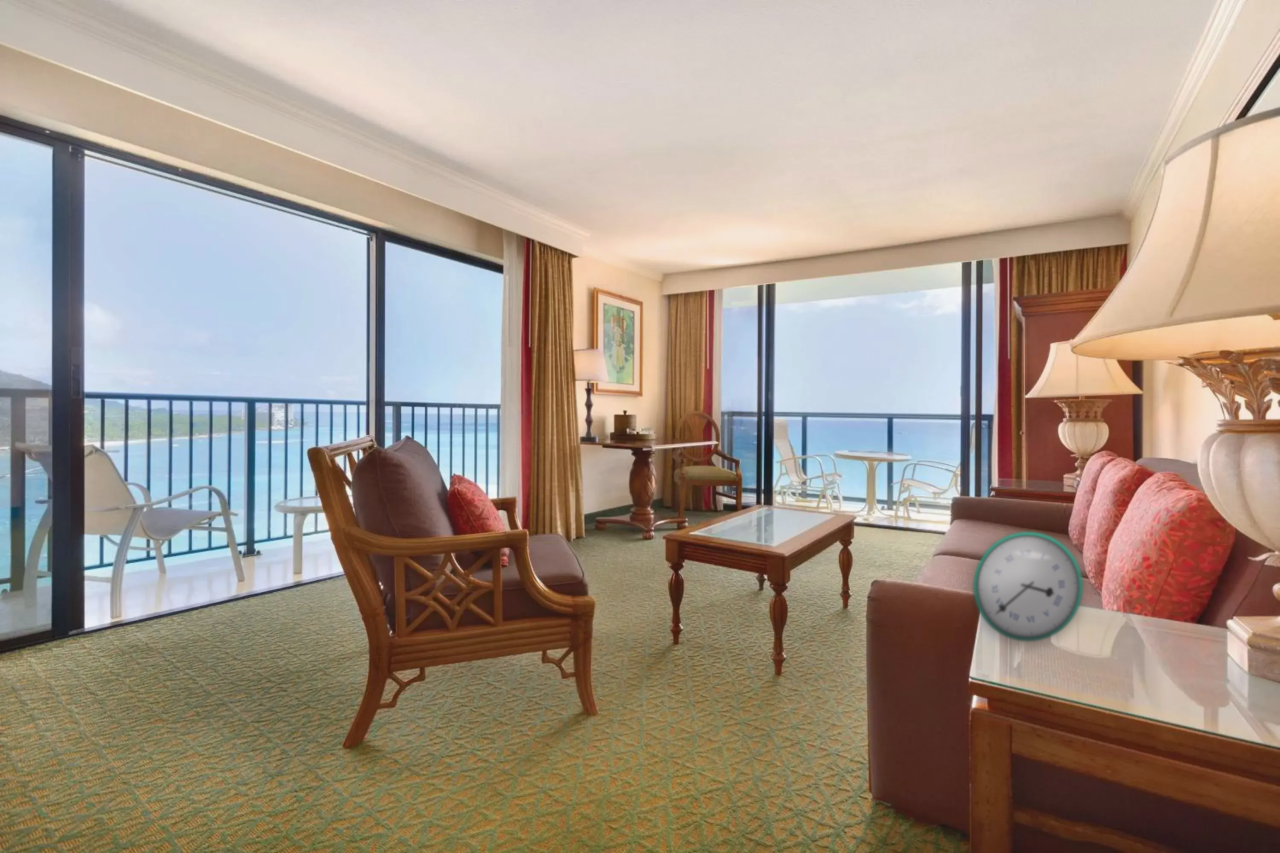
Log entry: {"hour": 3, "minute": 39}
